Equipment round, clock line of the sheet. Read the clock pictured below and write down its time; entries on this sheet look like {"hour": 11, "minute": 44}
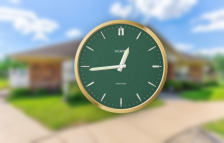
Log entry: {"hour": 12, "minute": 44}
